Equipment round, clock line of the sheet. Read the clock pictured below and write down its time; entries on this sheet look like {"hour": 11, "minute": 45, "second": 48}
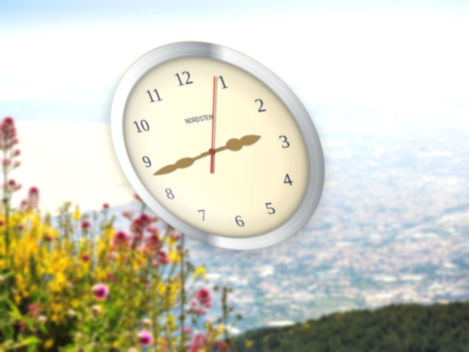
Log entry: {"hour": 2, "minute": 43, "second": 4}
